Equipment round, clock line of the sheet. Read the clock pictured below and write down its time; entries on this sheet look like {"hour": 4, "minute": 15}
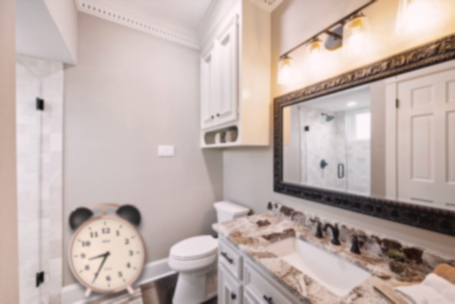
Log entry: {"hour": 8, "minute": 35}
